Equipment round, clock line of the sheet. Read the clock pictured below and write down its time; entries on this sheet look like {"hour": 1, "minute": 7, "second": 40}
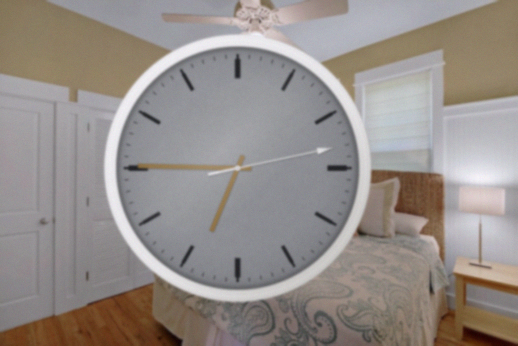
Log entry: {"hour": 6, "minute": 45, "second": 13}
